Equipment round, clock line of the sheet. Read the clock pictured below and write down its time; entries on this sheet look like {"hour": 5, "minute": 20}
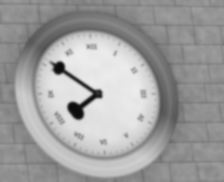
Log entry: {"hour": 7, "minute": 51}
